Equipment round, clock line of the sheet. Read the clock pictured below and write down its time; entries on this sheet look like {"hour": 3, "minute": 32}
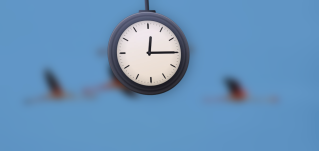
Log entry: {"hour": 12, "minute": 15}
